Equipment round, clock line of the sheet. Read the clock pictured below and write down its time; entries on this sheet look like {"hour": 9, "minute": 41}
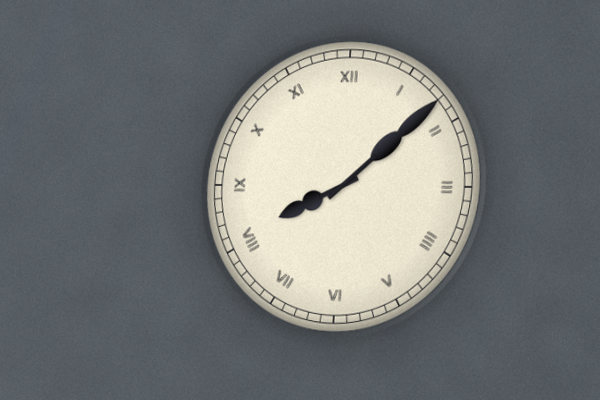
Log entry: {"hour": 8, "minute": 8}
